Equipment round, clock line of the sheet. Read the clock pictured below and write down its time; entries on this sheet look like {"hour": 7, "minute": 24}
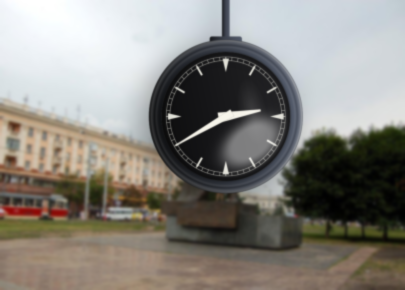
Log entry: {"hour": 2, "minute": 40}
